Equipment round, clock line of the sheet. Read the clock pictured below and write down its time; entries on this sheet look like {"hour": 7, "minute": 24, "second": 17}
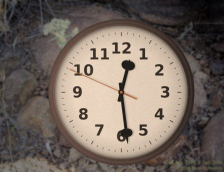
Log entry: {"hour": 12, "minute": 28, "second": 49}
